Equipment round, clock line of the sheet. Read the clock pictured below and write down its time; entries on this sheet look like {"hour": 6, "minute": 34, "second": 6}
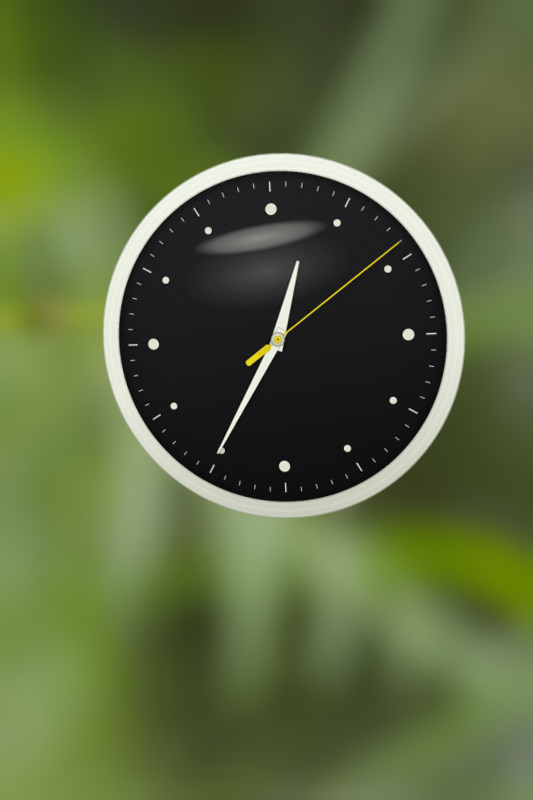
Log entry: {"hour": 12, "minute": 35, "second": 9}
